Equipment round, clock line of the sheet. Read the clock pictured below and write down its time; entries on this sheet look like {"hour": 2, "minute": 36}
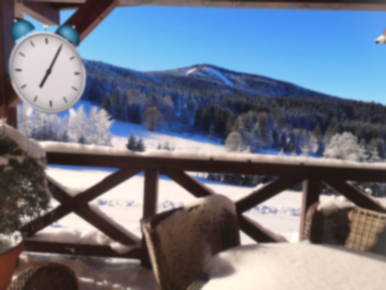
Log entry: {"hour": 7, "minute": 5}
